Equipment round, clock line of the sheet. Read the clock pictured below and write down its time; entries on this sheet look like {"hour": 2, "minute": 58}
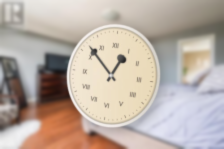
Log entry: {"hour": 12, "minute": 52}
